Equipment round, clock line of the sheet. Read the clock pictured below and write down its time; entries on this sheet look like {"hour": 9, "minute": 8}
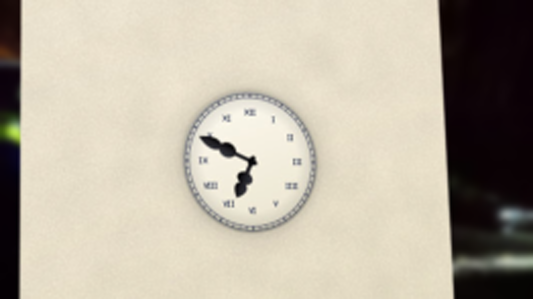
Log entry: {"hour": 6, "minute": 49}
